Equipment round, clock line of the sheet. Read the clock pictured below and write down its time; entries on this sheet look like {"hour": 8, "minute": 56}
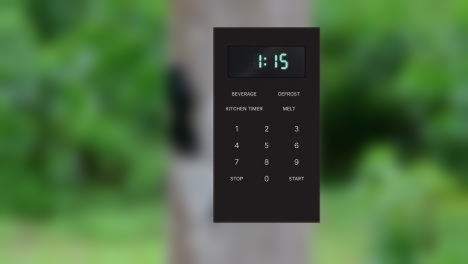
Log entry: {"hour": 1, "minute": 15}
